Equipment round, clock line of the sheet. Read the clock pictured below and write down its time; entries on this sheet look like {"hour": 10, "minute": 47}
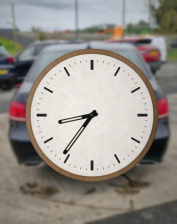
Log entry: {"hour": 8, "minute": 36}
